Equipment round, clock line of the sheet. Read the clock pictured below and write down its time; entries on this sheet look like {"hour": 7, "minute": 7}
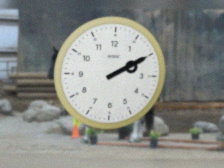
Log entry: {"hour": 2, "minute": 10}
